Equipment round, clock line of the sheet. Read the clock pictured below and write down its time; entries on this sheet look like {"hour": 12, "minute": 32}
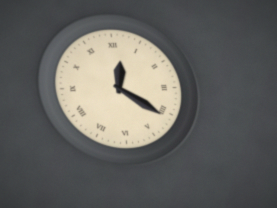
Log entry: {"hour": 12, "minute": 21}
